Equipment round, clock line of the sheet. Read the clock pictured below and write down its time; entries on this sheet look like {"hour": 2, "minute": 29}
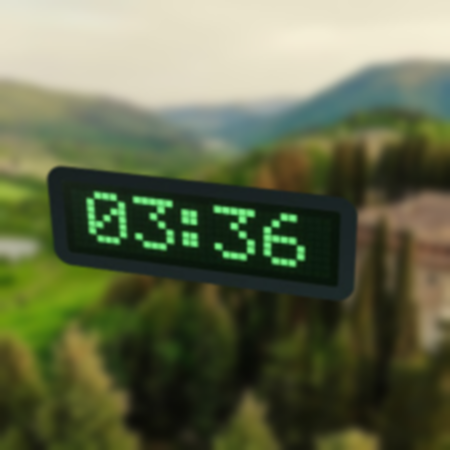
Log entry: {"hour": 3, "minute": 36}
